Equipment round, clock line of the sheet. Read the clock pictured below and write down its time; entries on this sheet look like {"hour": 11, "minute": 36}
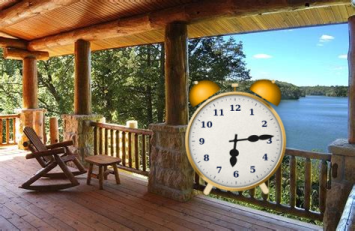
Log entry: {"hour": 6, "minute": 14}
